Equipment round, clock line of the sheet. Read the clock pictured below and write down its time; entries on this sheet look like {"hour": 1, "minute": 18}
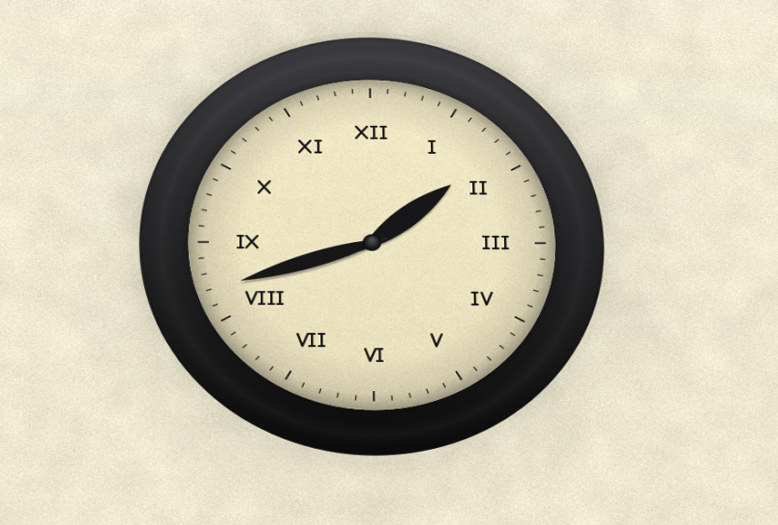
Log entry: {"hour": 1, "minute": 42}
